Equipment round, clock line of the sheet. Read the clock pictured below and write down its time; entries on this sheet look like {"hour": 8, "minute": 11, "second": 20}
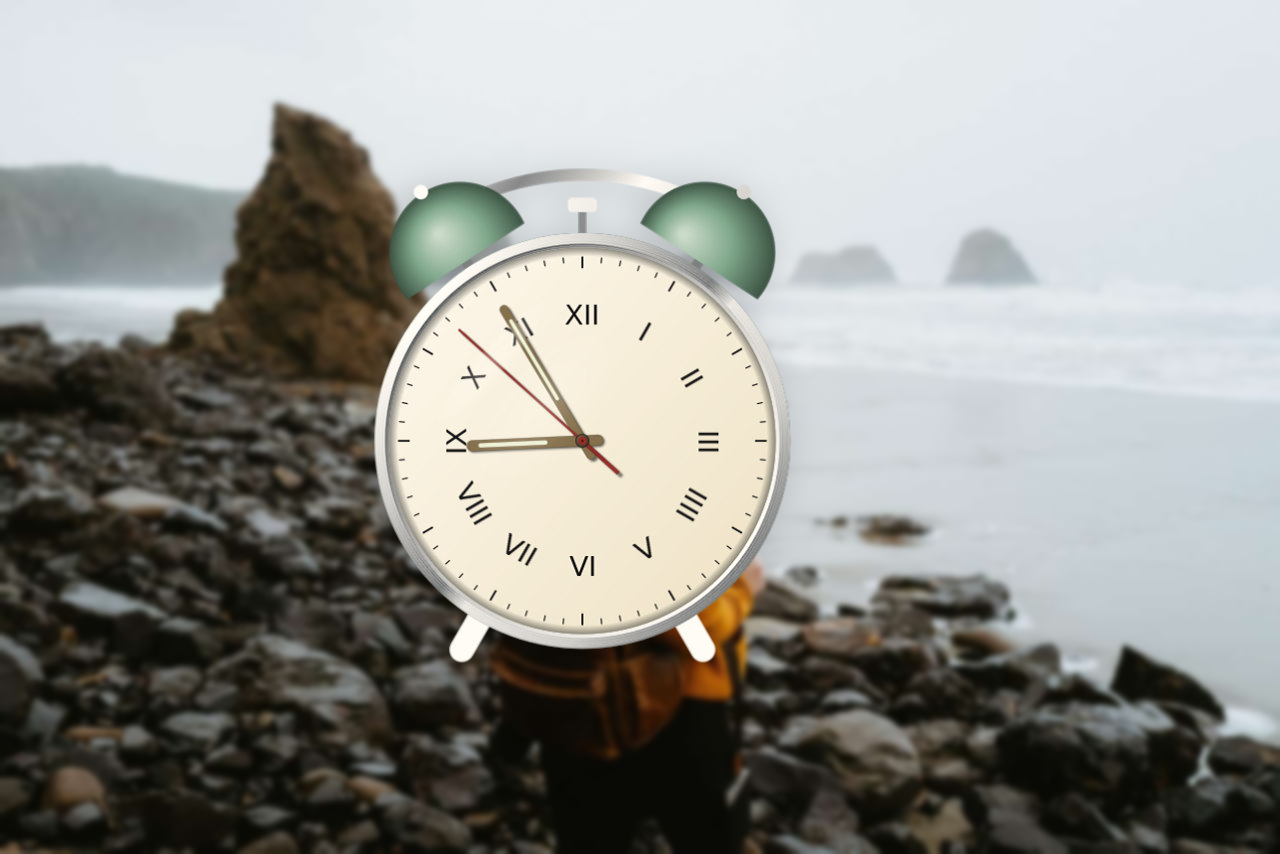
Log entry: {"hour": 8, "minute": 54, "second": 52}
